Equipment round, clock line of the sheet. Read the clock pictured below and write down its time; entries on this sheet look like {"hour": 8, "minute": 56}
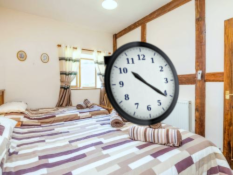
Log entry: {"hour": 10, "minute": 21}
